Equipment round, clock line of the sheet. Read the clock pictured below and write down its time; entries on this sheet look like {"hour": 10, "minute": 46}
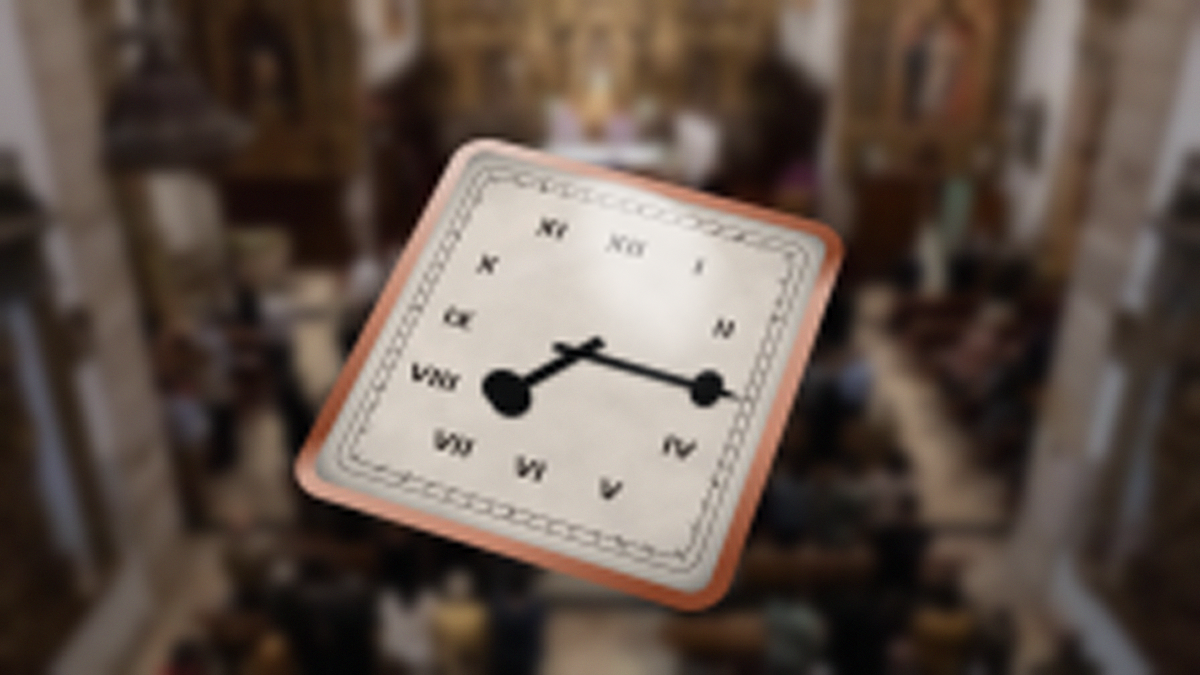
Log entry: {"hour": 7, "minute": 15}
